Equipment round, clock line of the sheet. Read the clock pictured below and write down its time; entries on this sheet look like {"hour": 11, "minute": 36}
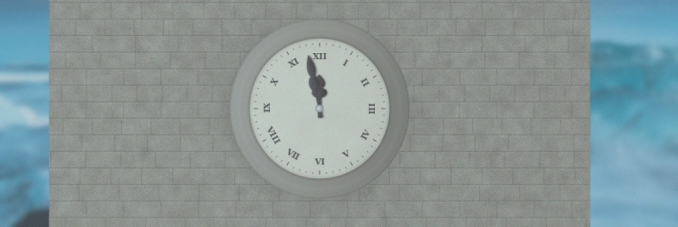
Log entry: {"hour": 11, "minute": 58}
